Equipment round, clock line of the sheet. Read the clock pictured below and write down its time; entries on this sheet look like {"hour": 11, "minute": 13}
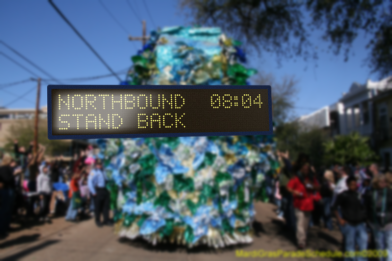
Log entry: {"hour": 8, "minute": 4}
